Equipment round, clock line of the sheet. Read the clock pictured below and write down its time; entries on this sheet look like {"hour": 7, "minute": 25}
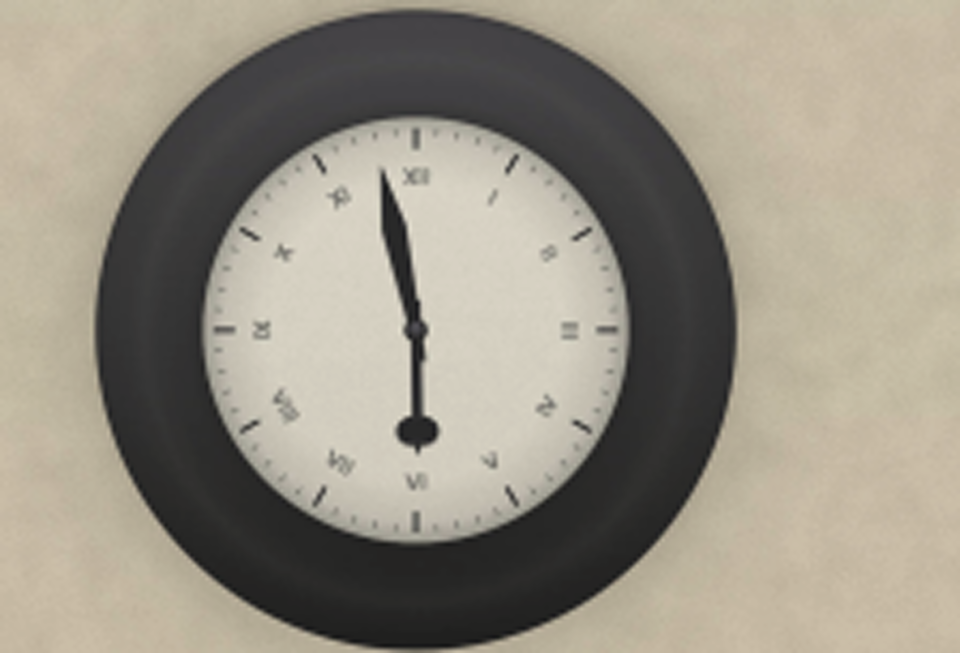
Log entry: {"hour": 5, "minute": 58}
